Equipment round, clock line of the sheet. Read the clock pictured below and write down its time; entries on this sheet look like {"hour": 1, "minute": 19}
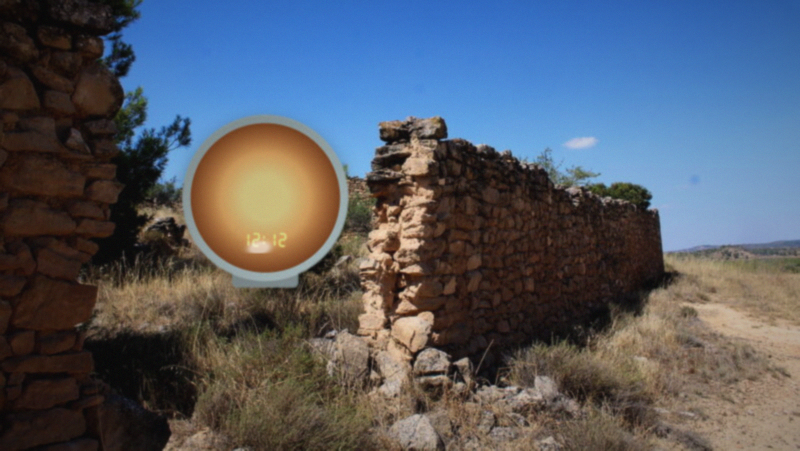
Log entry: {"hour": 12, "minute": 12}
